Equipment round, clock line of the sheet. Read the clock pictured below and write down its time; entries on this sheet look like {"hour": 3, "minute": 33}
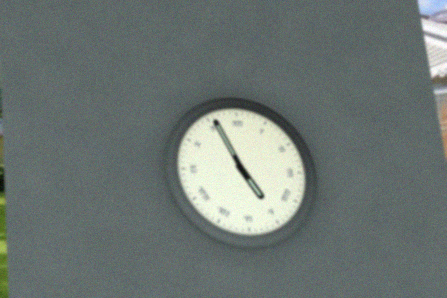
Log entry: {"hour": 4, "minute": 56}
